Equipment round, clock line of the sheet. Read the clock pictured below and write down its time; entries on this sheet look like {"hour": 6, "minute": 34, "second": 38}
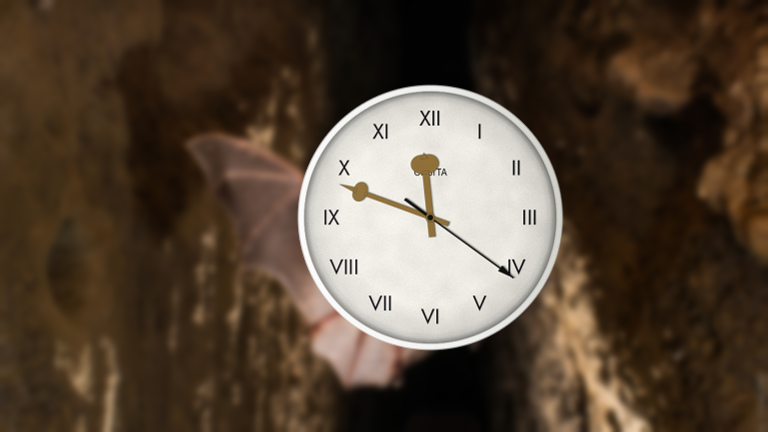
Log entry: {"hour": 11, "minute": 48, "second": 21}
